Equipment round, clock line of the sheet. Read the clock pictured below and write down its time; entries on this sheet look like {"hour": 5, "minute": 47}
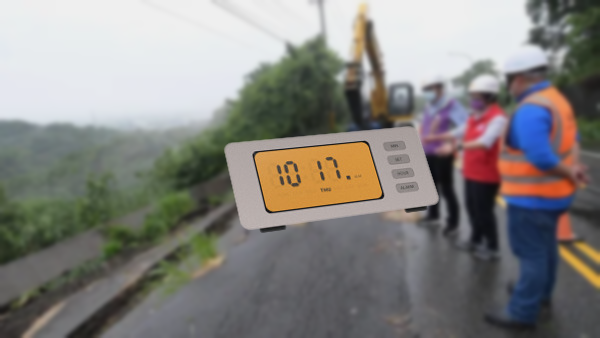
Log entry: {"hour": 10, "minute": 17}
